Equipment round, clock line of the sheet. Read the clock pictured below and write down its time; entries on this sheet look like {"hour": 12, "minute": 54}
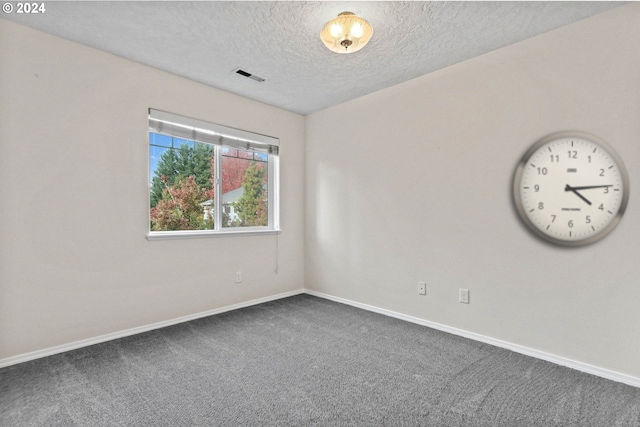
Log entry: {"hour": 4, "minute": 14}
